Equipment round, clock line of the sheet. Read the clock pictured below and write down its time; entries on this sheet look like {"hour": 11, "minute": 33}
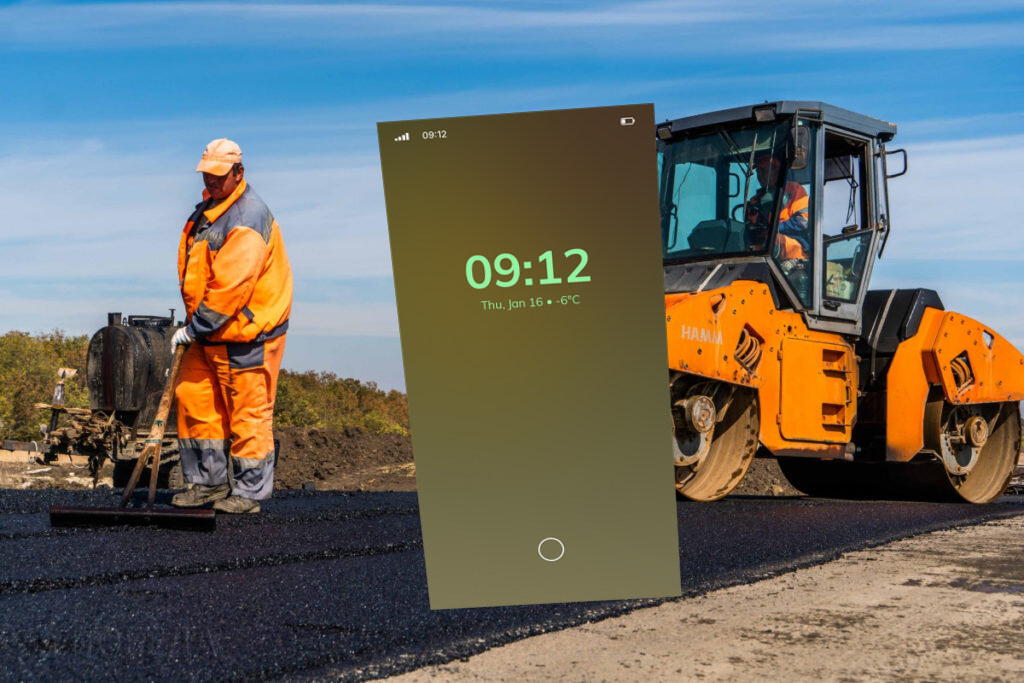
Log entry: {"hour": 9, "minute": 12}
